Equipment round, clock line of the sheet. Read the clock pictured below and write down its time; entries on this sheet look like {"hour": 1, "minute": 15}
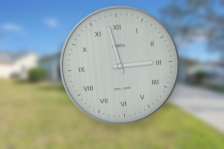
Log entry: {"hour": 2, "minute": 58}
